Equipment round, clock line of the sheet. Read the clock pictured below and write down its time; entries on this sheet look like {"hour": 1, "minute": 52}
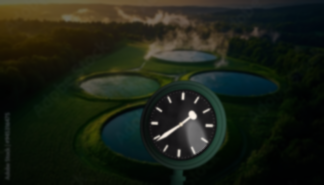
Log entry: {"hour": 1, "minute": 39}
